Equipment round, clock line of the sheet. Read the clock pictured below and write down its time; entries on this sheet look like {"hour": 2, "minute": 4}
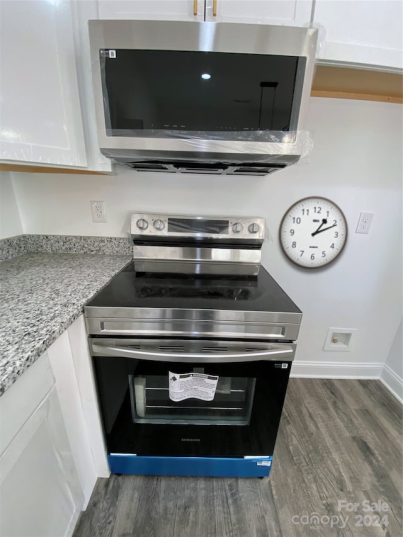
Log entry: {"hour": 1, "minute": 11}
